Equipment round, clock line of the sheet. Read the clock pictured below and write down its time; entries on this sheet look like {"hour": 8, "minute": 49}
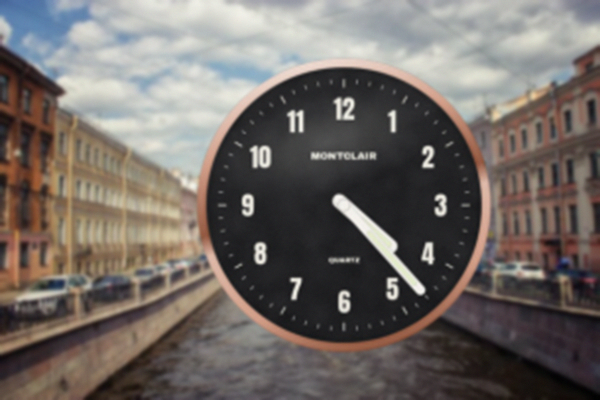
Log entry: {"hour": 4, "minute": 23}
